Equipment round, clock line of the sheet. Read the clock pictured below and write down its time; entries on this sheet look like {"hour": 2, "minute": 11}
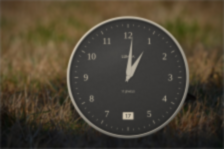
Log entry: {"hour": 1, "minute": 1}
